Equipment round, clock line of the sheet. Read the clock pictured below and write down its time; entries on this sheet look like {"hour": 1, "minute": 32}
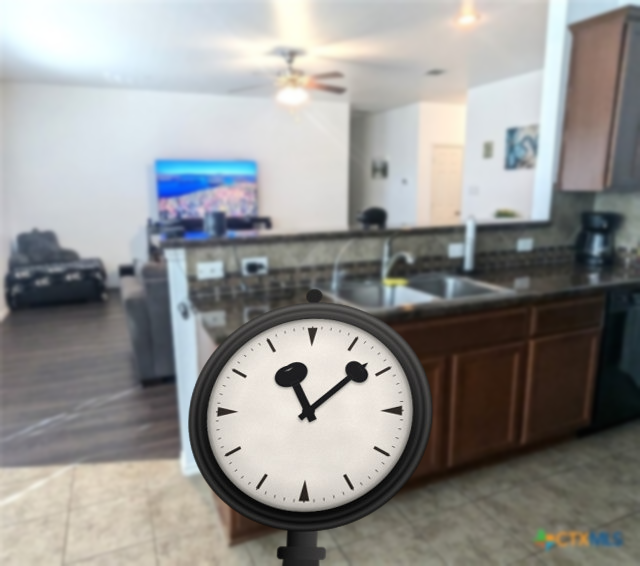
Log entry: {"hour": 11, "minute": 8}
